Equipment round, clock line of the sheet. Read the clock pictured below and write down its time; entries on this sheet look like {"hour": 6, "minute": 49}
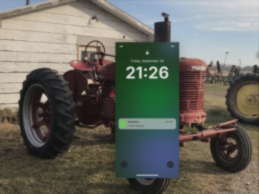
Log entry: {"hour": 21, "minute": 26}
